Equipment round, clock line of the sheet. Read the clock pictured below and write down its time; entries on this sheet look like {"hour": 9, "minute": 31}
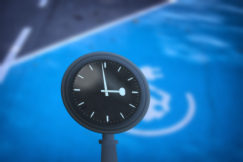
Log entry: {"hour": 2, "minute": 59}
